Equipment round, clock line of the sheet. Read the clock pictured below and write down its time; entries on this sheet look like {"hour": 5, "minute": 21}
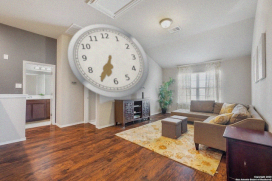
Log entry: {"hour": 6, "minute": 35}
